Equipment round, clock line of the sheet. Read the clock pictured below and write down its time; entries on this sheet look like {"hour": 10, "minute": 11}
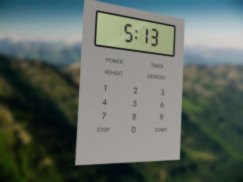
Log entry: {"hour": 5, "minute": 13}
